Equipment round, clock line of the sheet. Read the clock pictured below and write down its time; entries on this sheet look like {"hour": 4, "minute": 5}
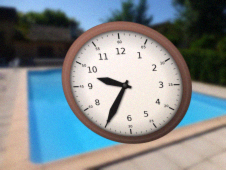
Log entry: {"hour": 9, "minute": 35}
